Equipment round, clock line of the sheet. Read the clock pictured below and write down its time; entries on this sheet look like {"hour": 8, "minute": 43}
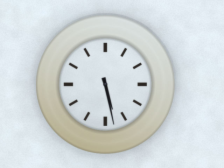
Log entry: {"hour": 5, "minute": 28}
